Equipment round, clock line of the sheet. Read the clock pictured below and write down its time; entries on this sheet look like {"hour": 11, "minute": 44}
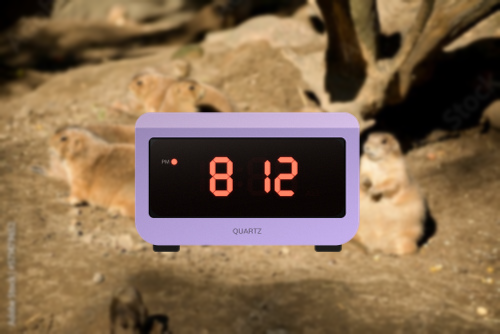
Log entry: {"hour": 8, "minute": 12}
